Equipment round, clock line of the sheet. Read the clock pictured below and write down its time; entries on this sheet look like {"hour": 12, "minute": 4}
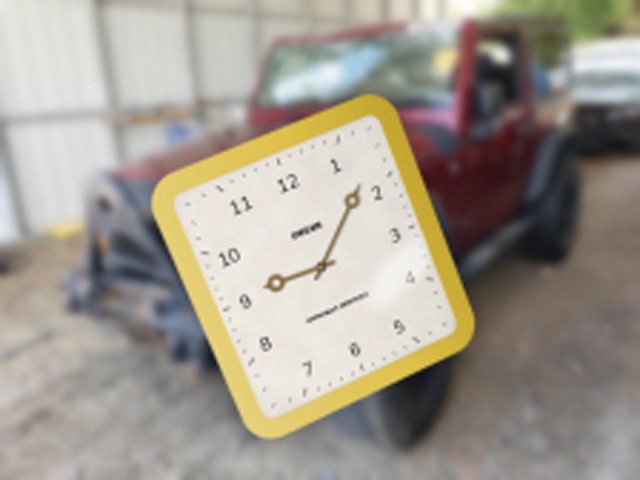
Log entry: {"hour": 9, "minute": 8}
